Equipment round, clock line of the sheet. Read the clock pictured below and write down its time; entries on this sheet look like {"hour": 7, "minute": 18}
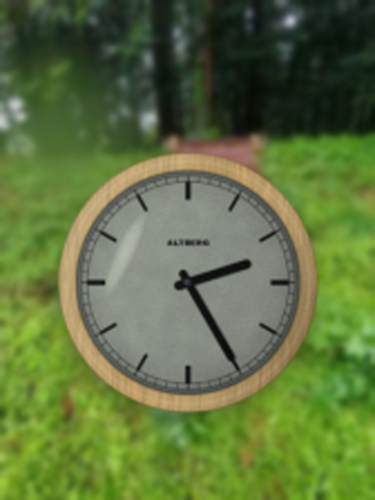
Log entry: {"hour": 2, "minute": 25}
